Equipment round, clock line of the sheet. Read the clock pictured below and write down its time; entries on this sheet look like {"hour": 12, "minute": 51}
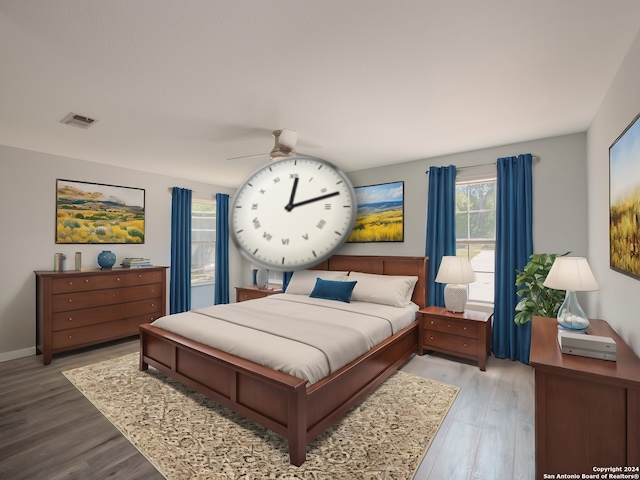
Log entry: {"hour": 12, "minute": 12}
